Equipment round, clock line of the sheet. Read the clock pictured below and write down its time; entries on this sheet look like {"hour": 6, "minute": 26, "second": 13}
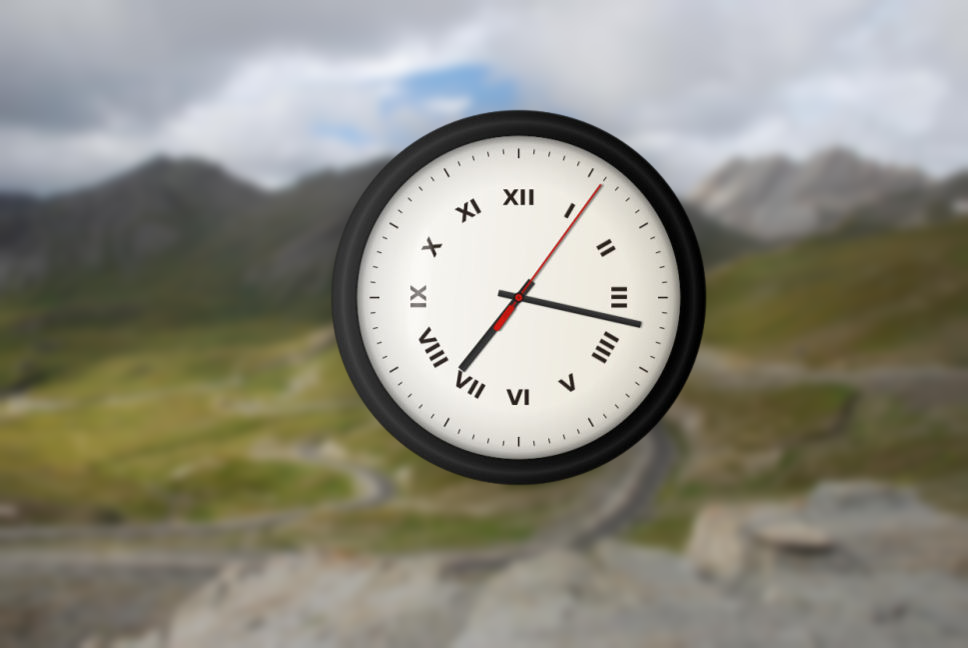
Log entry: {"hour": 7, "minute": 17, "second": 6}
